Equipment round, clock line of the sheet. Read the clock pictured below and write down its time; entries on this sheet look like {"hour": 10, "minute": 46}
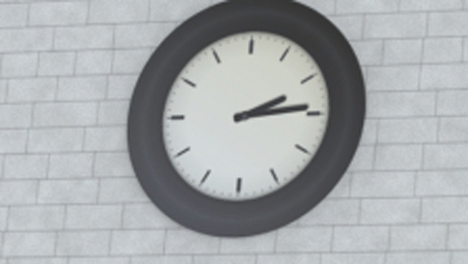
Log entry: {"hour": 2, "minute": 14}
